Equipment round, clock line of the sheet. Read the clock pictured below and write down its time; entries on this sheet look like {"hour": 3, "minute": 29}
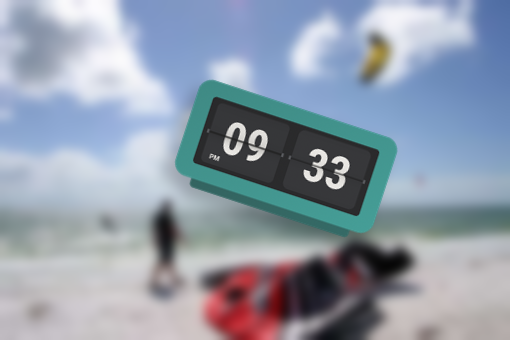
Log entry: {"hour": 9, "minute": 33}
